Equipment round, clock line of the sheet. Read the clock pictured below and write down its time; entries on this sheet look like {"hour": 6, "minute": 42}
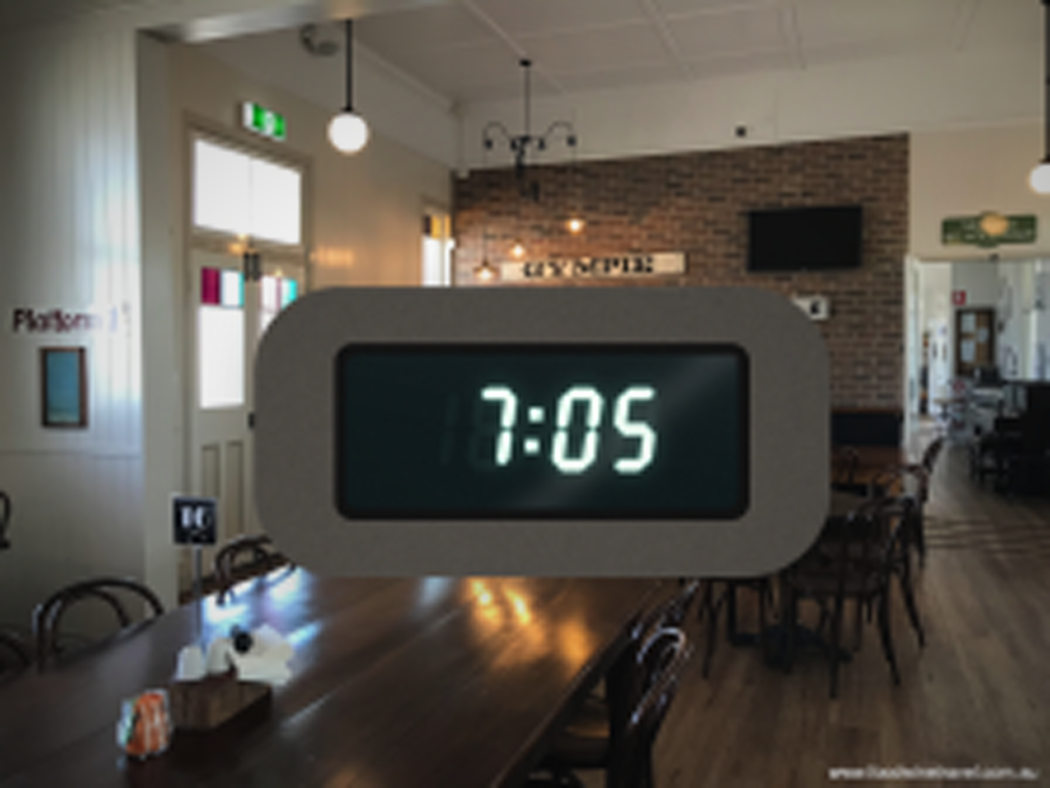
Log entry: {"hour": 7, "minute": 5}
